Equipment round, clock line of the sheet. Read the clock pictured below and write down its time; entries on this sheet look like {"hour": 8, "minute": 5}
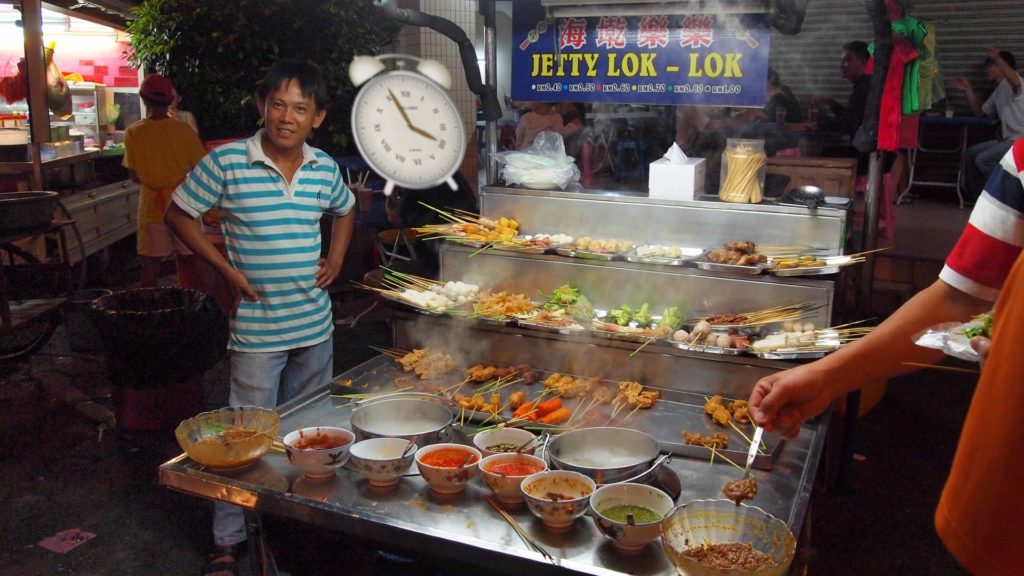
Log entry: {"hour": 3, "minute": 56}
